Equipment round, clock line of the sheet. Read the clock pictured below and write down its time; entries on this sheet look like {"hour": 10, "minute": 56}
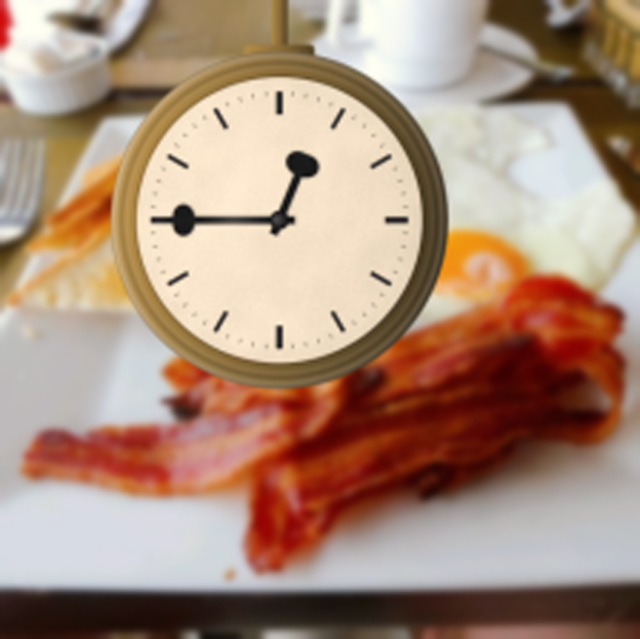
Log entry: {"hour": 12, "minute": 45}
